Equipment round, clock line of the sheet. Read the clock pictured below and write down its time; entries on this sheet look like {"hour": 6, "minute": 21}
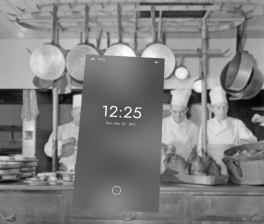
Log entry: {"hour": 12, "minute": 25}
